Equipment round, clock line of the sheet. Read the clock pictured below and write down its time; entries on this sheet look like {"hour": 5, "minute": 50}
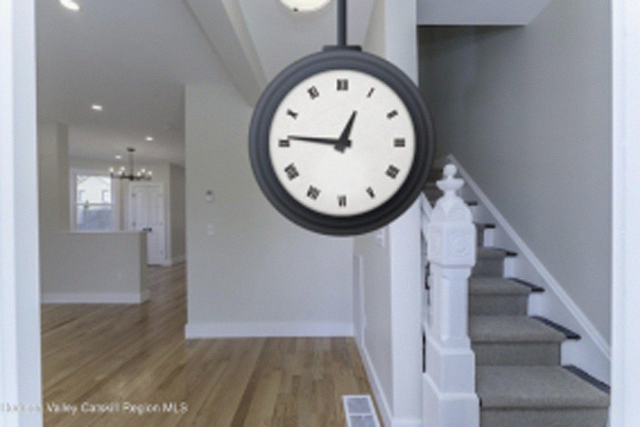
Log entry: {"hour": 12, "minute": 46}
